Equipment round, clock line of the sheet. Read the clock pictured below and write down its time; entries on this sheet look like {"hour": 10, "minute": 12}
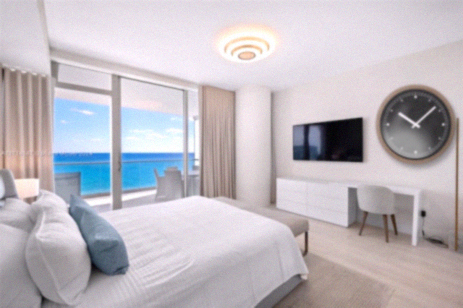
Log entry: {"hour": 10, "minute": 8}
